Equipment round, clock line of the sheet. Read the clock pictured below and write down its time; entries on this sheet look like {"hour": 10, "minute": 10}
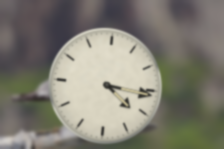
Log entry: {"hour": 4, "minute": 16}
